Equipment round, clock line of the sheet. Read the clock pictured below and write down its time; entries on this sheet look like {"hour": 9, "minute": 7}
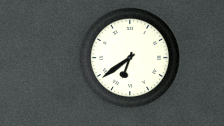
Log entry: {"hour": 6, "minute": 39}
